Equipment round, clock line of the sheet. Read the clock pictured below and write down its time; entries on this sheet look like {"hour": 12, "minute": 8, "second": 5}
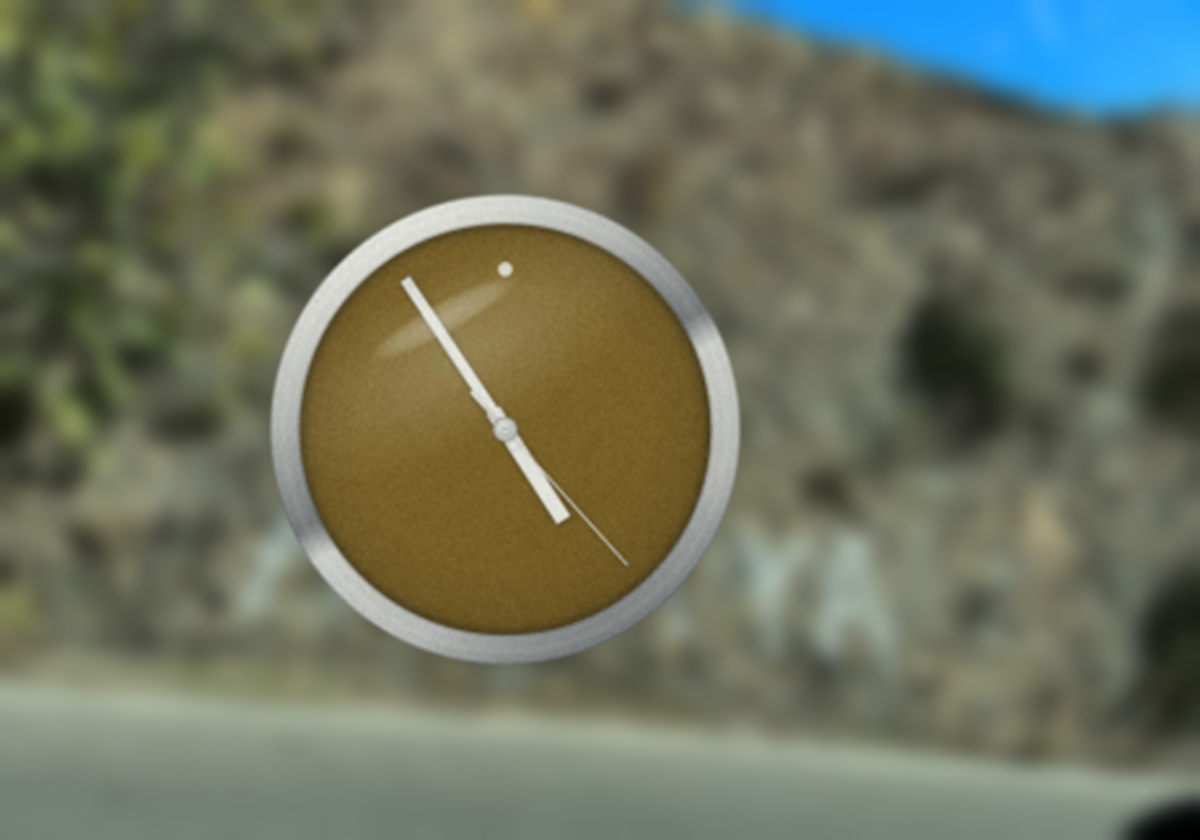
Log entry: {"hour": 4, "minute": 54, "second": 23}
